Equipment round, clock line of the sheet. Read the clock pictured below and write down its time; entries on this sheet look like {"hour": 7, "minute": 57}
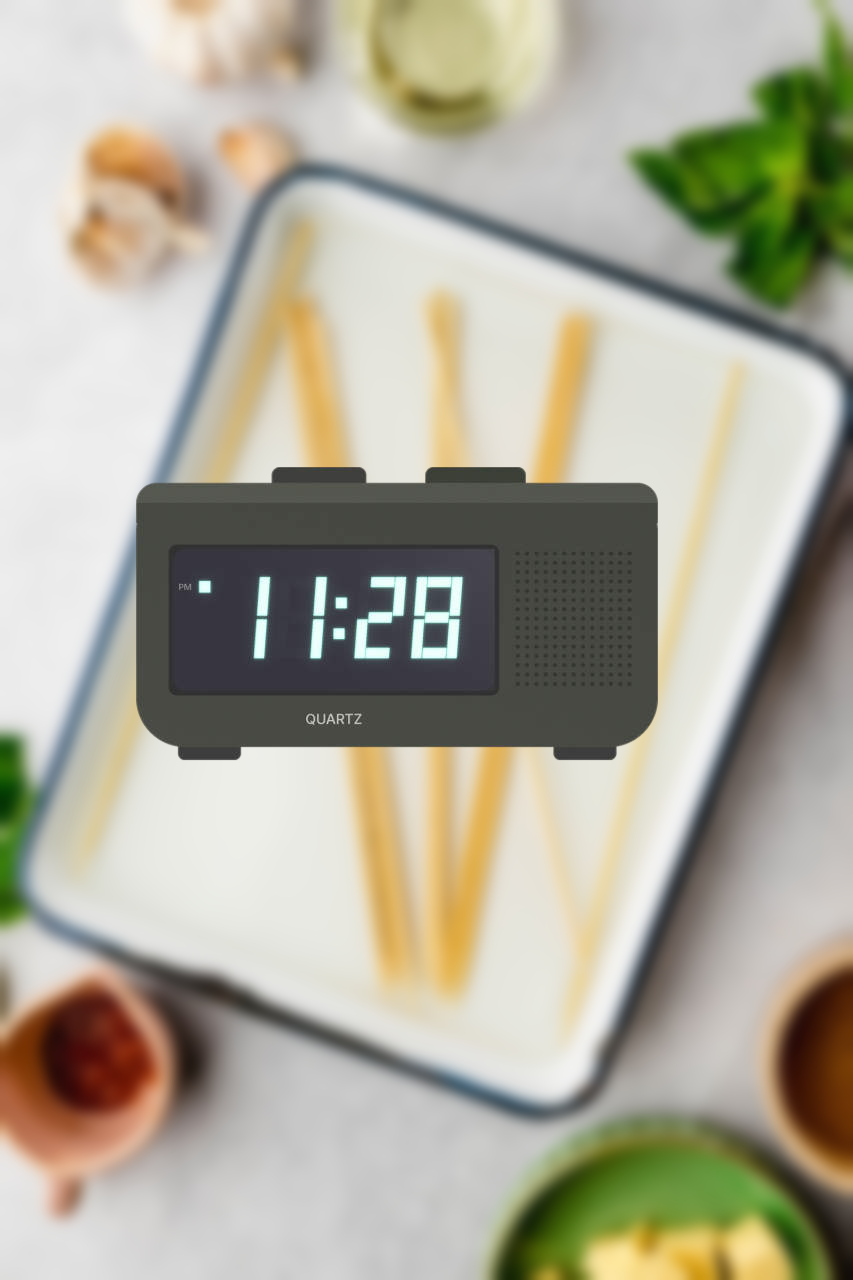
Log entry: {"hour": 11, "minute": 28}
